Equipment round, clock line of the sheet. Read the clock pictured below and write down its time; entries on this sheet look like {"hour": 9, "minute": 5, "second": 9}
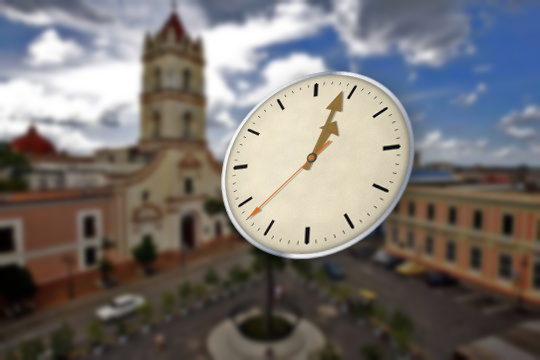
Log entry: {"hour": 1, "minute": 3, "second": 38}
